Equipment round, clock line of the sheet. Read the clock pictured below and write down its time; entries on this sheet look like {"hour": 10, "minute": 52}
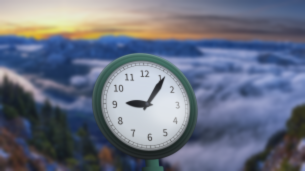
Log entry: {"hour": 9, "minute": 6}
